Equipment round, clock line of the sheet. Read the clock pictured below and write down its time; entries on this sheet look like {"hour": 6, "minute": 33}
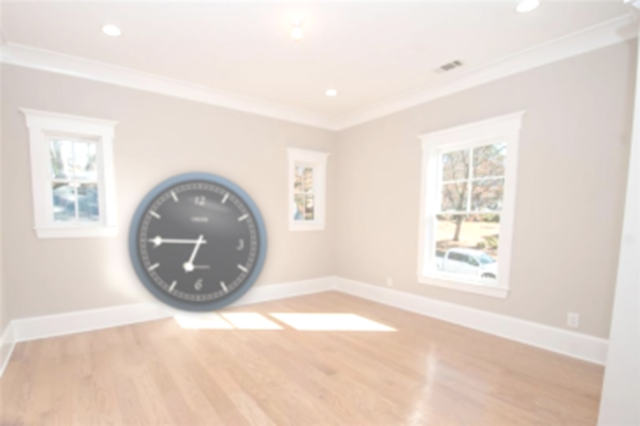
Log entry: {"hour": 6, "minute": 45}
